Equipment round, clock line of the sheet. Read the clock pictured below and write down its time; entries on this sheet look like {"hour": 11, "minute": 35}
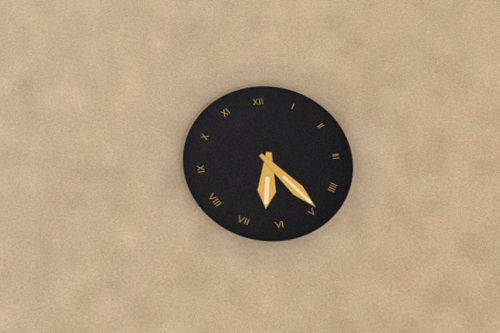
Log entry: {"hour": 6, "minute": 24}
